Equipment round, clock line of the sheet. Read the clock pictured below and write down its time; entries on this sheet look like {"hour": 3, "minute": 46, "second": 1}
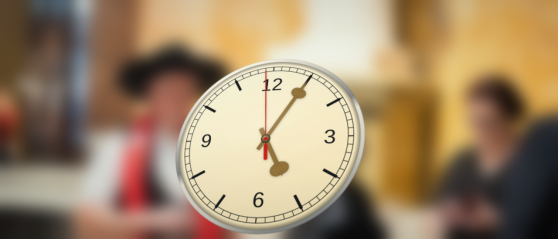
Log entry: {"hour": 5, "minute": 4, "second": 59}
